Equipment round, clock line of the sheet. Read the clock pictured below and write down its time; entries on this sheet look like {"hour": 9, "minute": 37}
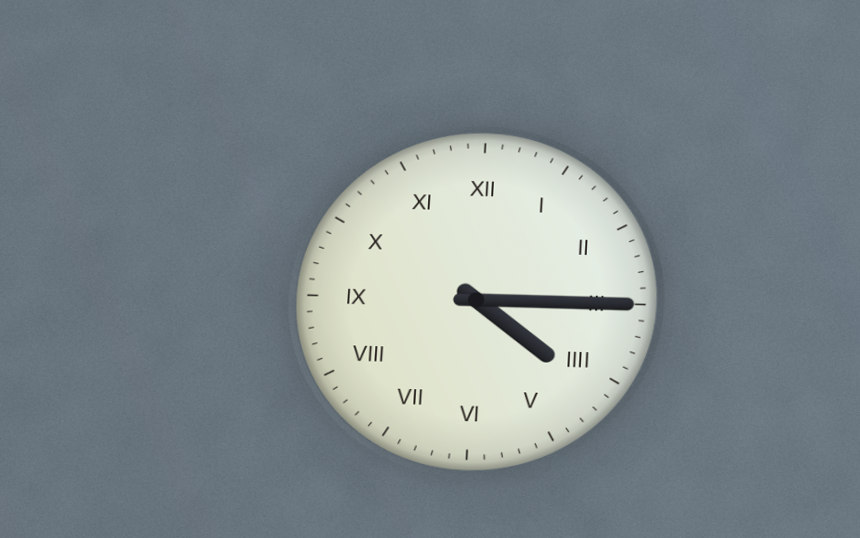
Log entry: {"hour": 4, "minute": 15}
